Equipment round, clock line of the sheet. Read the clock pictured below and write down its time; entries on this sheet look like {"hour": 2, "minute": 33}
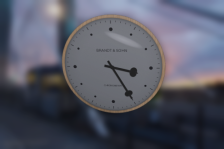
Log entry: {"hour": 3, "minute": 25}
